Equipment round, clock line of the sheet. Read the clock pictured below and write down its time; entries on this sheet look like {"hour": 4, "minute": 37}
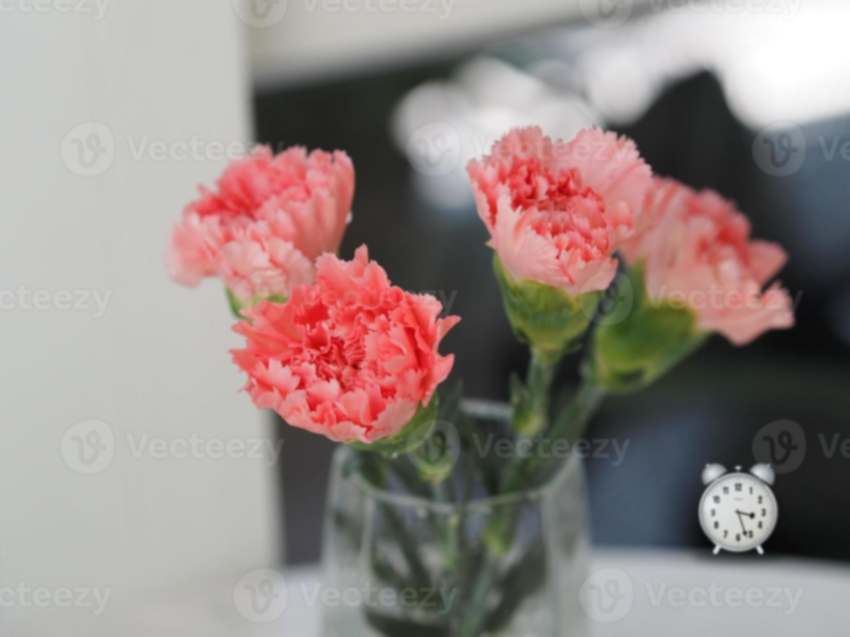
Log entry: {"hour": 3, "minute": 27}
